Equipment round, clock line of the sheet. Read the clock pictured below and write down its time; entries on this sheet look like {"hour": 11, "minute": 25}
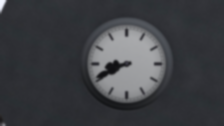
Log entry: {"hour": 8, "minute": 41}
